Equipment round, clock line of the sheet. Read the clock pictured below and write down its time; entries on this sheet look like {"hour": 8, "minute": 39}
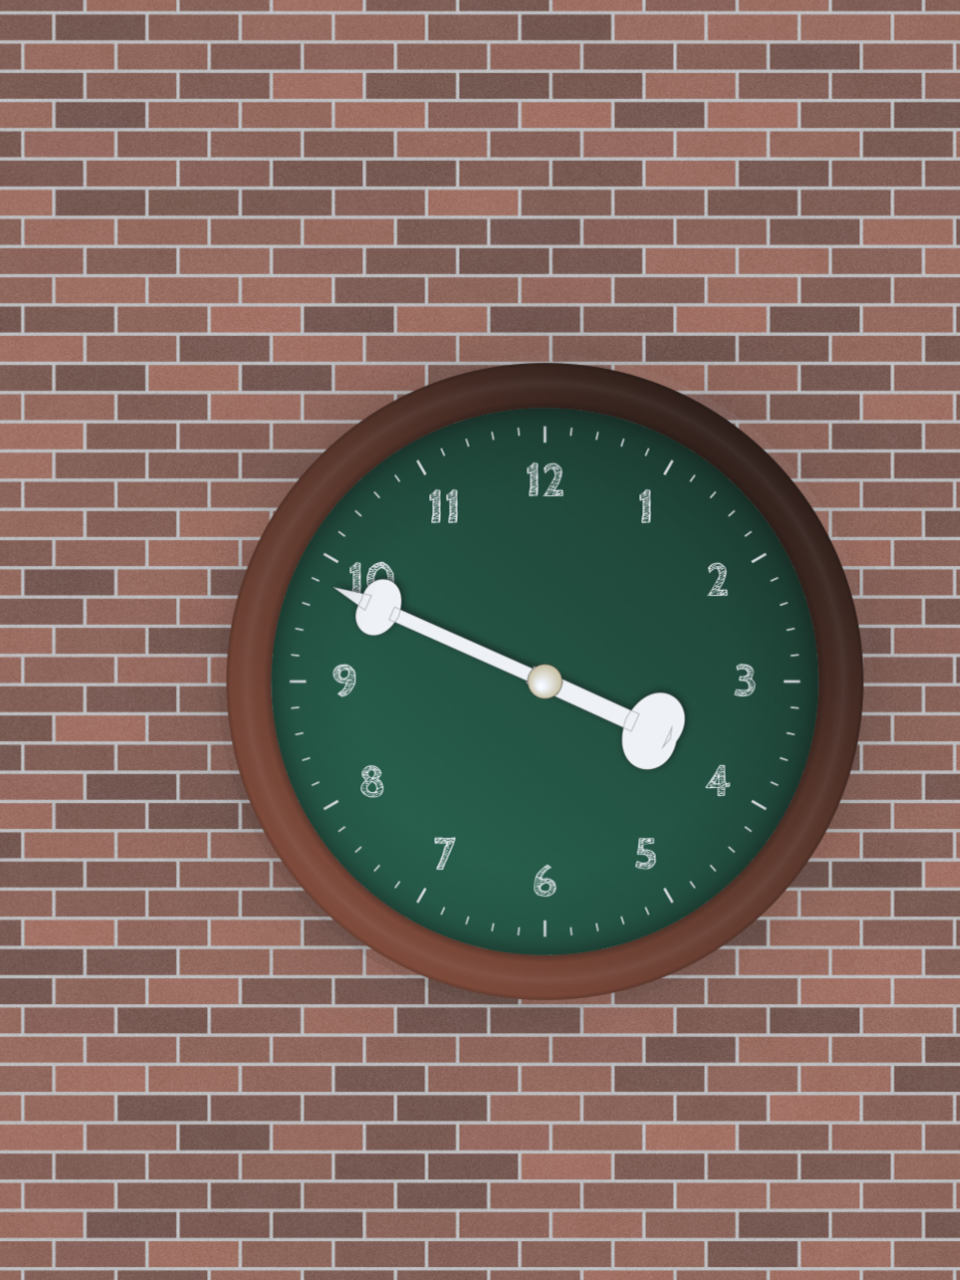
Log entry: {"hour": 3, "minute": 49}
